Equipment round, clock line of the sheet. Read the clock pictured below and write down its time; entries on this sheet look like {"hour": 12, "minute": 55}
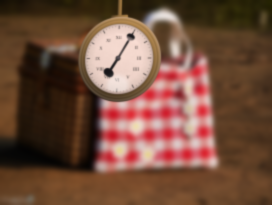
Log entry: {"hour": 7, "minute": 5}
